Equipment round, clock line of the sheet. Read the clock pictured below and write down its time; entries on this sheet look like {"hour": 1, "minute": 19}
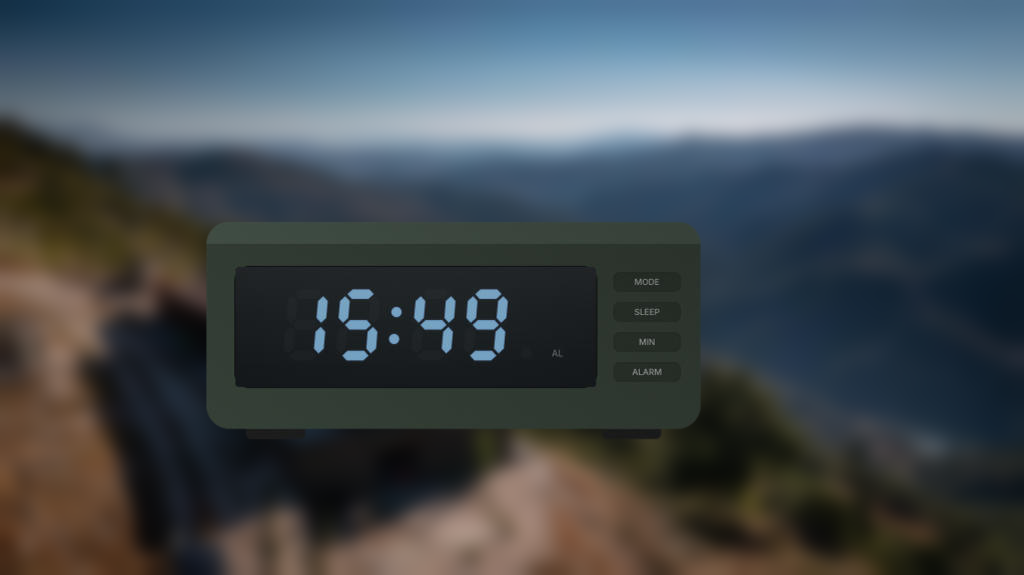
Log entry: {"hour": 15, "minute": 49}
